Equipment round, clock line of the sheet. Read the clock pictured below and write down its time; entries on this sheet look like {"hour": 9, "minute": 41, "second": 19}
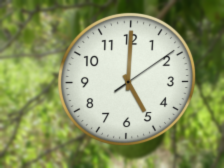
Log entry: {"hour": 5, "minute": 0, "second": 9}
